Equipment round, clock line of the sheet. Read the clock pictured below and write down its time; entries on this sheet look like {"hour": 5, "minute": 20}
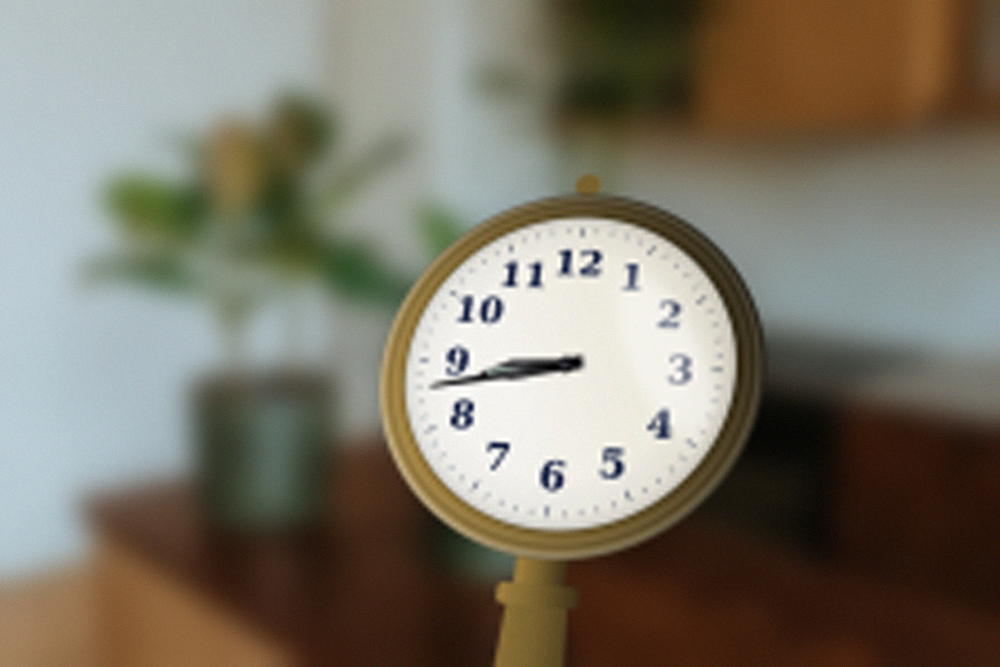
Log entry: {"hour": 8, "minute": 43}
